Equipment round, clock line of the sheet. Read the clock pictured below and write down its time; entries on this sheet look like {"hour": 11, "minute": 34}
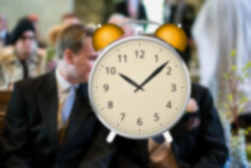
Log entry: {"hour": 10, "minute": 8}
